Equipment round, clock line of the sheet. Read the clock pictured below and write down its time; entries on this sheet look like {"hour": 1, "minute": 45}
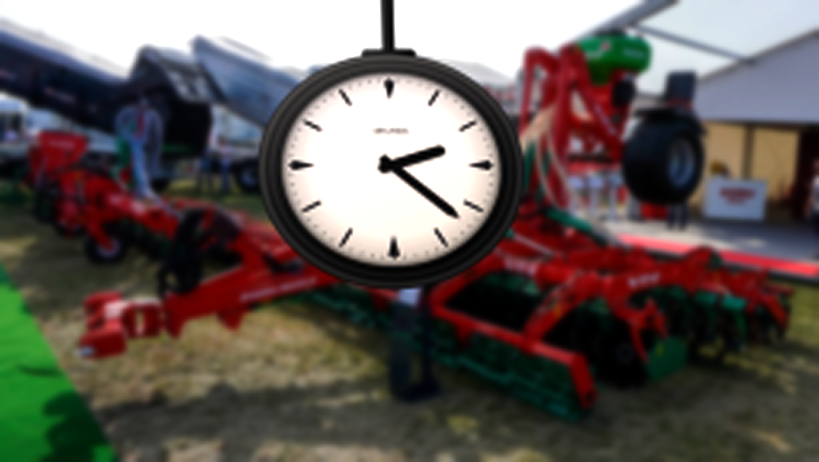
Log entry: {"hour": 2, "minute": 22}
